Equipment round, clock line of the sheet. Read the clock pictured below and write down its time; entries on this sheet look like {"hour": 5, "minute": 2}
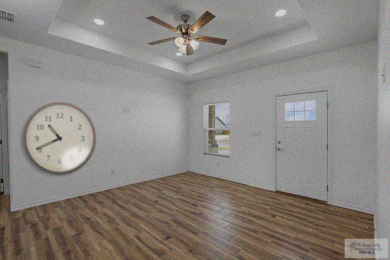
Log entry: {"hour": 10, "minute": 41}
